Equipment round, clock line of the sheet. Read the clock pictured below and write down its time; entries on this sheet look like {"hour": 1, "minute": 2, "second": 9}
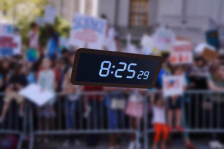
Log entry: {"hour": 8, "minute": 25, "second": 29}
